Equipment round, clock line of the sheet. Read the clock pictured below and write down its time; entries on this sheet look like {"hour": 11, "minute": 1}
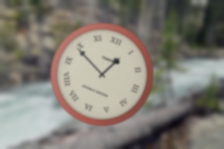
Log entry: {"hour": 12, "minute": 49}
